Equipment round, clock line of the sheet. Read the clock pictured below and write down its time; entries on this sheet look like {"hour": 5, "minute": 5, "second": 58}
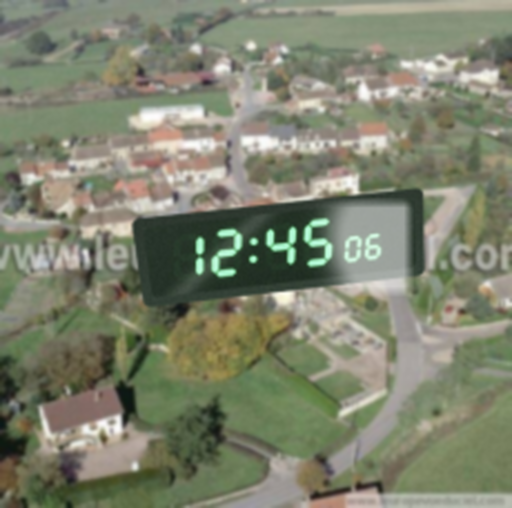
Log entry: {"hour": 12, "minute": 45, "second": 6}
